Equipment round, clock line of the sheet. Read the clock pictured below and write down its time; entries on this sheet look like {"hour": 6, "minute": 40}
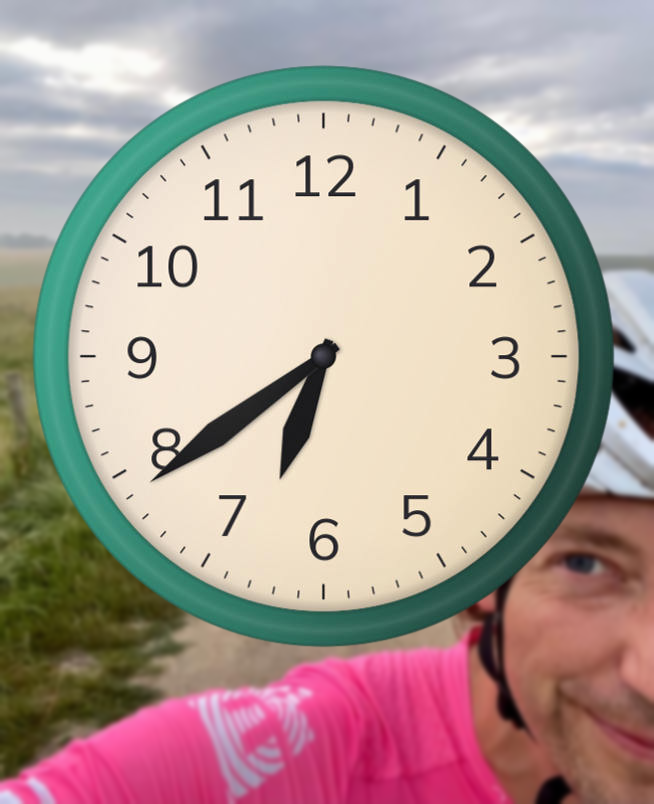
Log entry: {"hour": 6, "minute": 39}
